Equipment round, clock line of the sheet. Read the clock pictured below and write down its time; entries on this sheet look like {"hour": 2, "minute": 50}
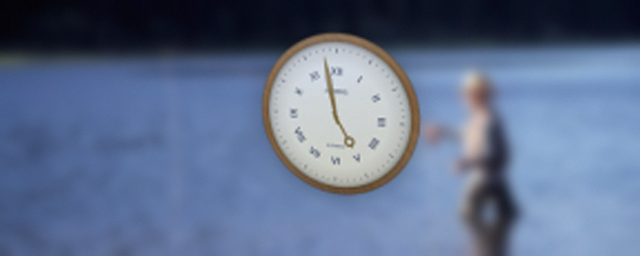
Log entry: {"hour": 4, "minute": 58}
